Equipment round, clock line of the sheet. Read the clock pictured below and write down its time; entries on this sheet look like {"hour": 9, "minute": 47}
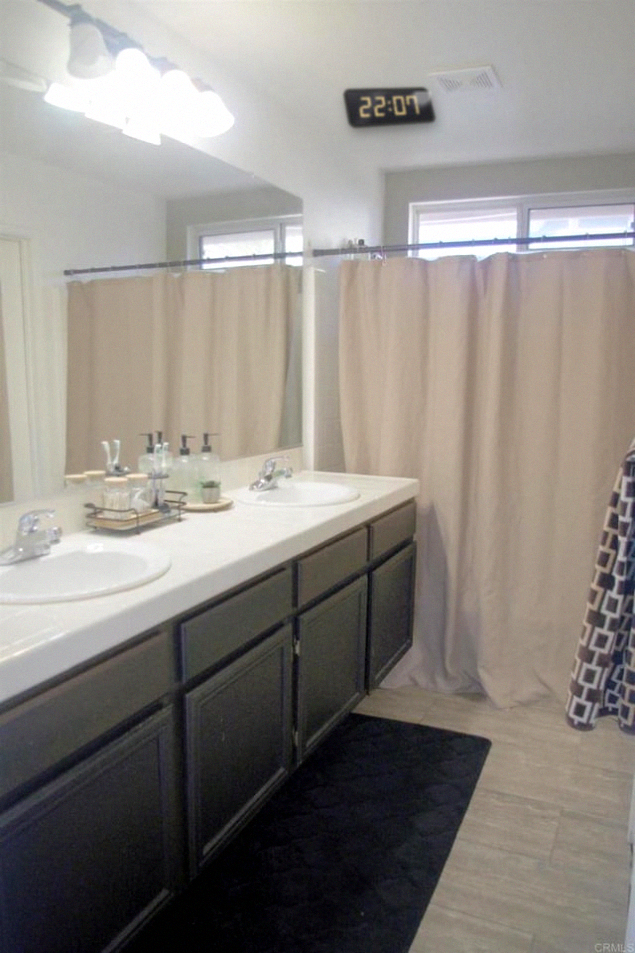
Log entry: {"hour": 22, "minute": 7}
